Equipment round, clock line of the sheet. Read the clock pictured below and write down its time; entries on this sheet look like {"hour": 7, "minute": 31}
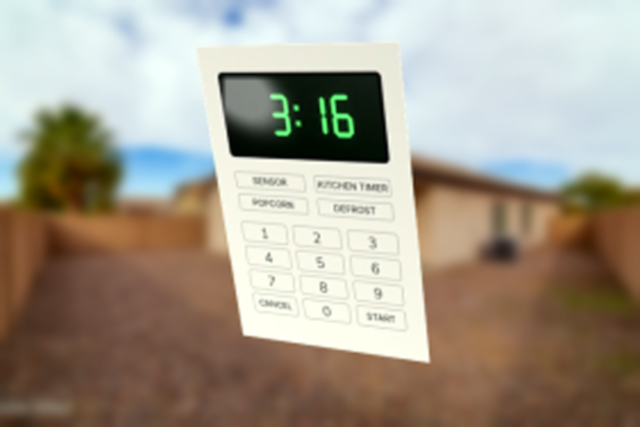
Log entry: {"hour": 3, "minute": 16}
